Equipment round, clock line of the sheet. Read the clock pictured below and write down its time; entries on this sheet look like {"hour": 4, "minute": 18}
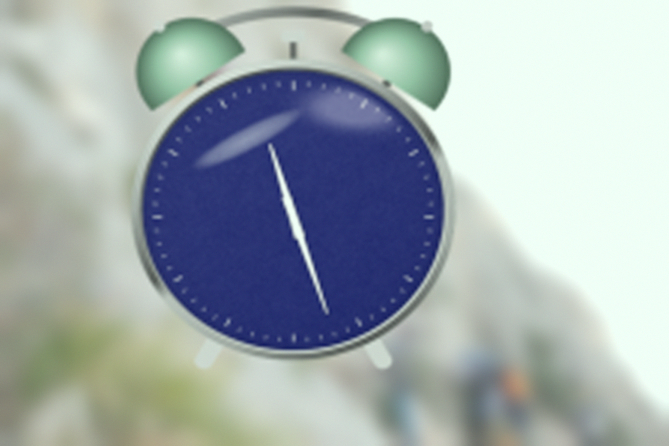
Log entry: {"hour": 11, "minute": 27}
